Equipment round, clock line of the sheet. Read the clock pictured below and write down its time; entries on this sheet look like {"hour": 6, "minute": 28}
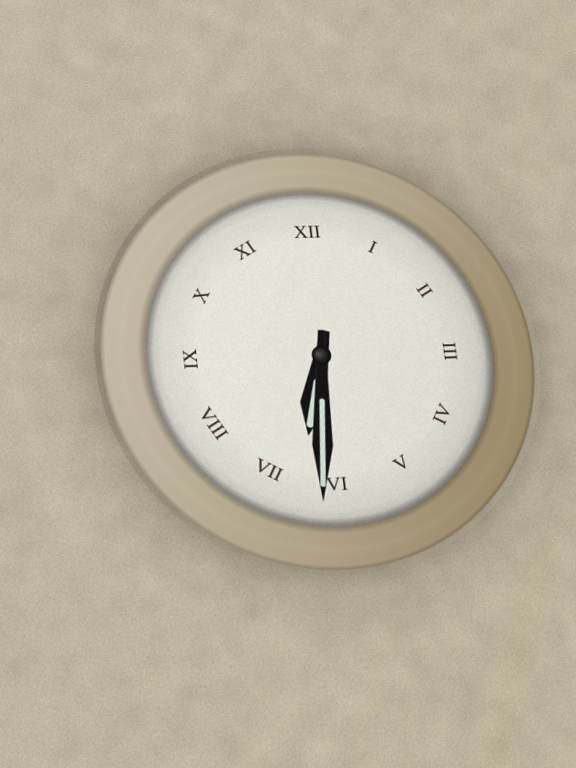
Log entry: {"hour": 6, "minute": 31}
